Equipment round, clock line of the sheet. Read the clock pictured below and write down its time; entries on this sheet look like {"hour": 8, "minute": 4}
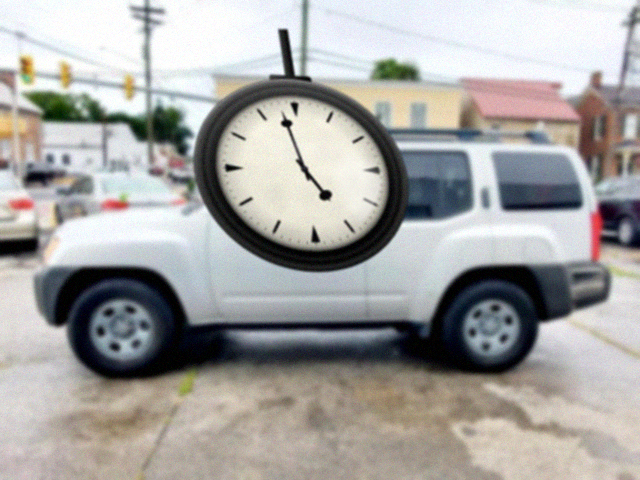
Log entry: {"hour": 4, "minute": 58}
